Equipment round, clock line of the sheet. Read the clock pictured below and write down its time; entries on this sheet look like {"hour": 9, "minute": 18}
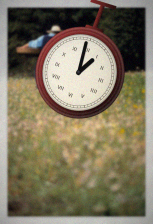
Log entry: {"hour": 12, "minute": 59}
